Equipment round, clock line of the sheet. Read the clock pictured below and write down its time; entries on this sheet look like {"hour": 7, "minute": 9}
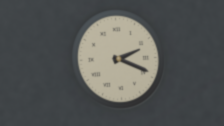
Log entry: {"hour": 2, "minute": 19}
